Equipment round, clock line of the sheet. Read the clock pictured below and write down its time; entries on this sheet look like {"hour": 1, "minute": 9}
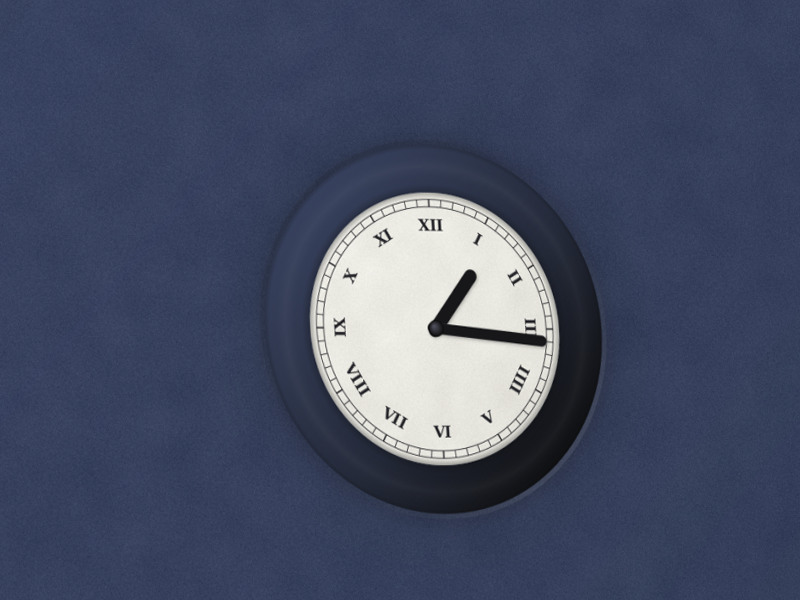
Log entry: {"hour": 1, "minute": 16}
